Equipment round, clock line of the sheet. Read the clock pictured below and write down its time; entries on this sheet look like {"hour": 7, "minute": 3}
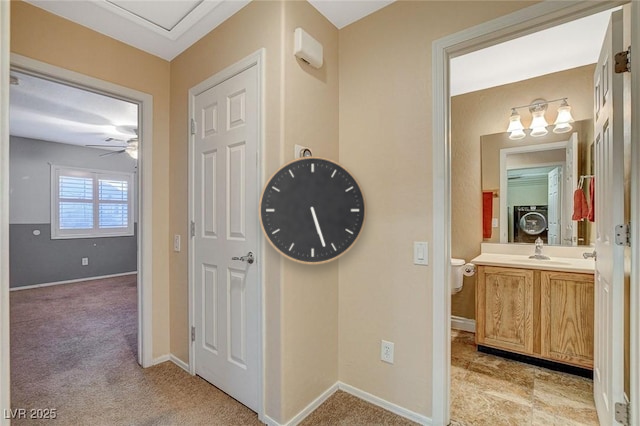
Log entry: {"hour": 5, "minute": 27}
